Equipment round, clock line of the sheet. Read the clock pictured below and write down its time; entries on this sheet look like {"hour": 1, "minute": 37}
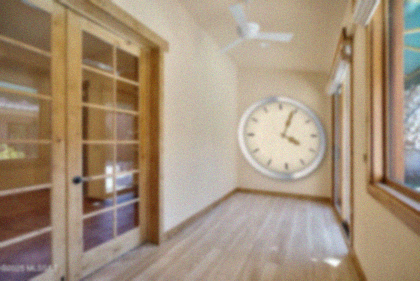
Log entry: {"hour": 4, "minute": 4}
